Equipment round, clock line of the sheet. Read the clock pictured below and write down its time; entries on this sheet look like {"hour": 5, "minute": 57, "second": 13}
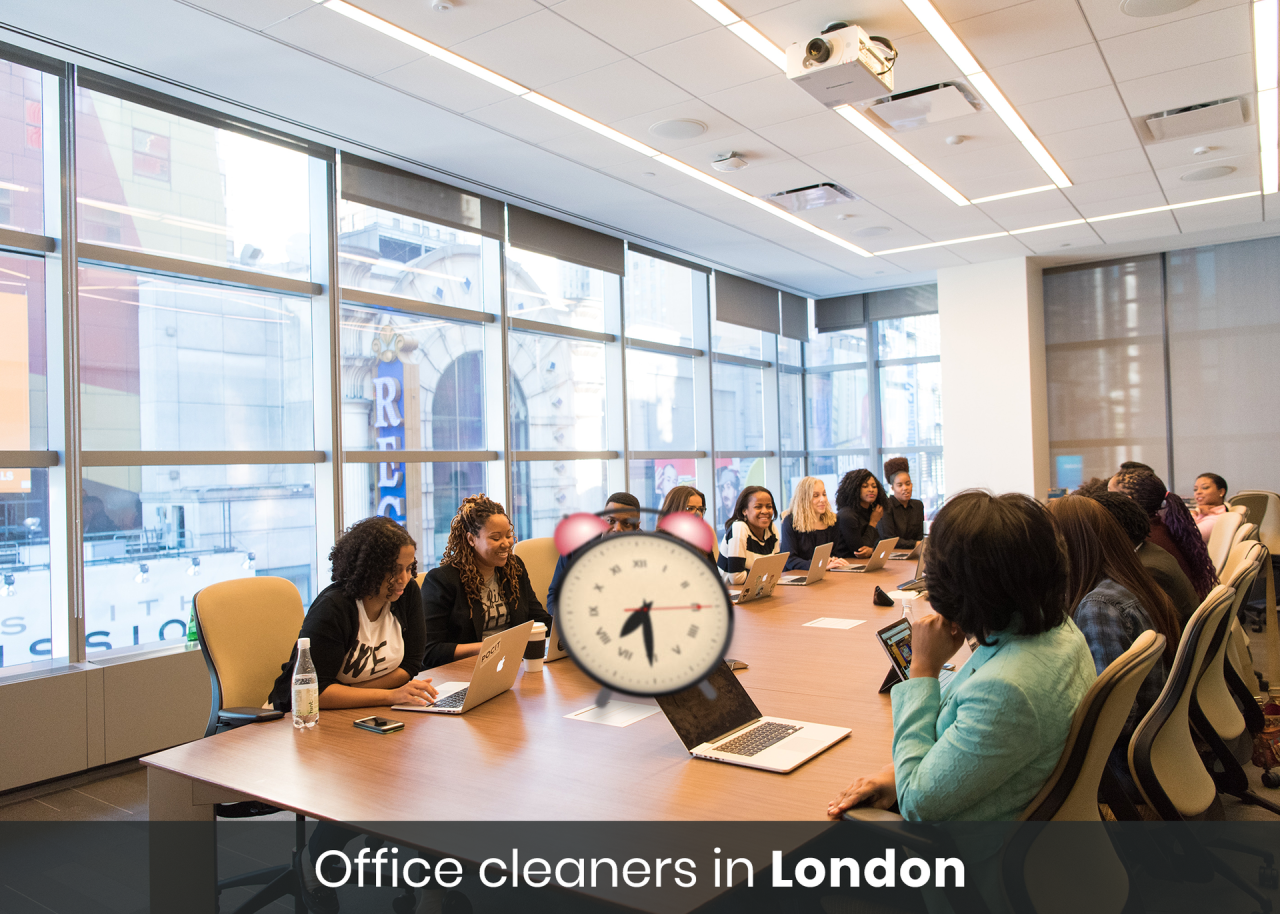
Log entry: {"hour": 7, "minute": 30, "second": 15}
